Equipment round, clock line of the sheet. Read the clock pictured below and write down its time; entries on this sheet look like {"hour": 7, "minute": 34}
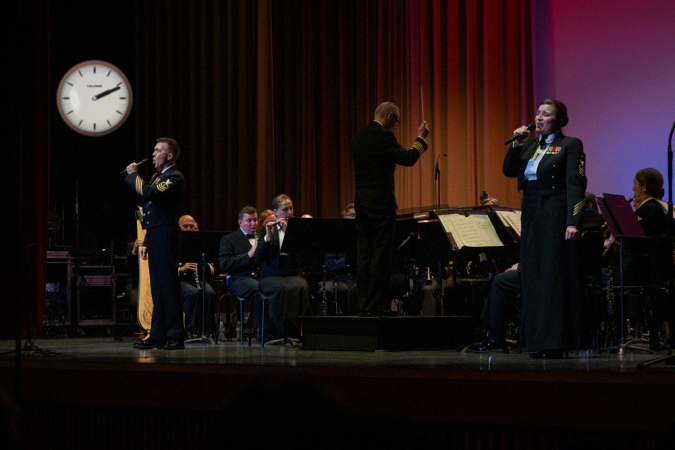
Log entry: {"hour": 2, "minute": 11}
